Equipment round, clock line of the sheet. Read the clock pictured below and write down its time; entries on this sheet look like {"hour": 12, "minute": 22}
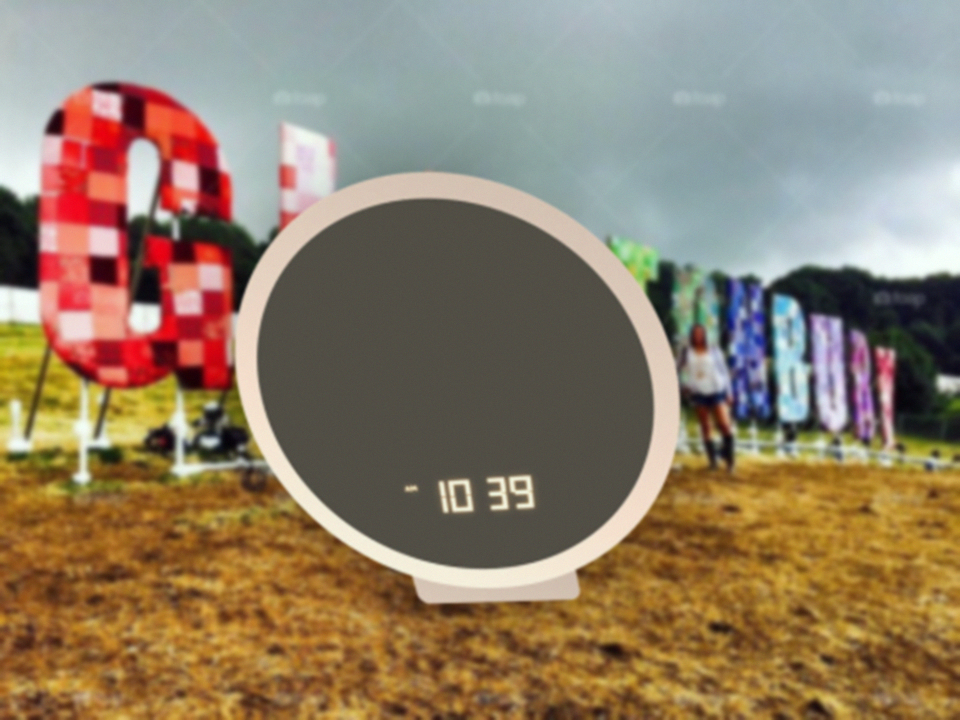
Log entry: {"hour": 10, "minute": 39}
